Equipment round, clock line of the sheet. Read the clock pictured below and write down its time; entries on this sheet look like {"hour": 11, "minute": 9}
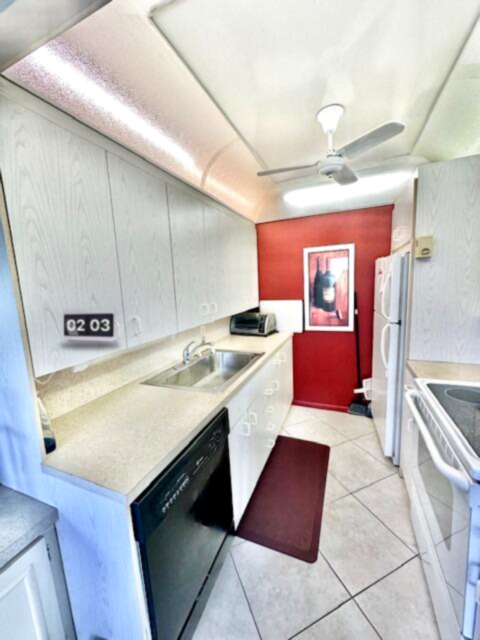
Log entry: {"hour": 2, "minute": 3}
